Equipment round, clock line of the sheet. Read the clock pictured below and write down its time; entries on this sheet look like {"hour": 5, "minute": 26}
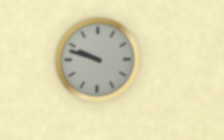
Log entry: {"hour": 9, "minute": 48}
